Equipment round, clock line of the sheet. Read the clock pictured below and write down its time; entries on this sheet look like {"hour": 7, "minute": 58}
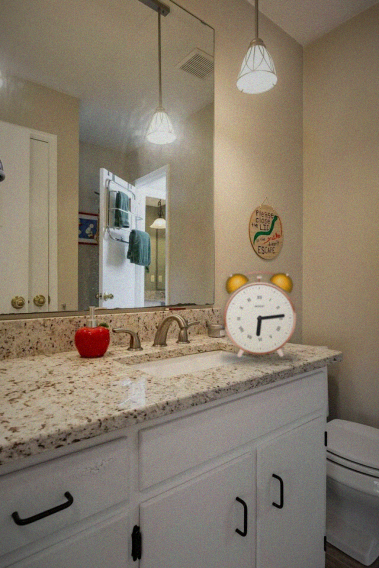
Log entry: {"hour": 6, "minute": 14}
